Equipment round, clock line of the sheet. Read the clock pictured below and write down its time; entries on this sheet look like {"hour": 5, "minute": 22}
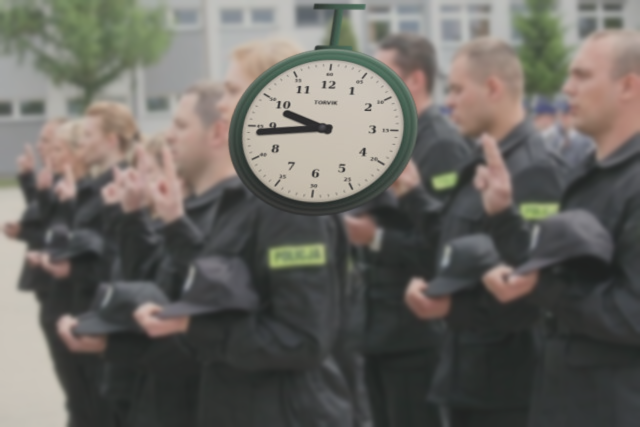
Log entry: {"hour": 9, "minute": 44}
